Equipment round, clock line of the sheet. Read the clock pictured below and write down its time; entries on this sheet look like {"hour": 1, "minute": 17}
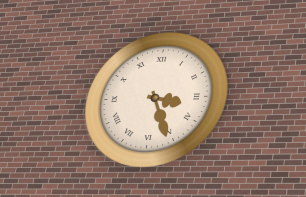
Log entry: {"hour": 3, "minute": 26}
